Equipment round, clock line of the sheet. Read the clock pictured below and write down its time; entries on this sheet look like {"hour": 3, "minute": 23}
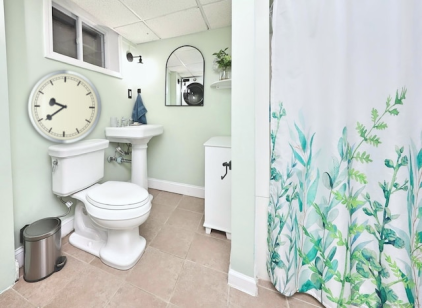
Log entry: {"hour": 9, "minute": 39}
